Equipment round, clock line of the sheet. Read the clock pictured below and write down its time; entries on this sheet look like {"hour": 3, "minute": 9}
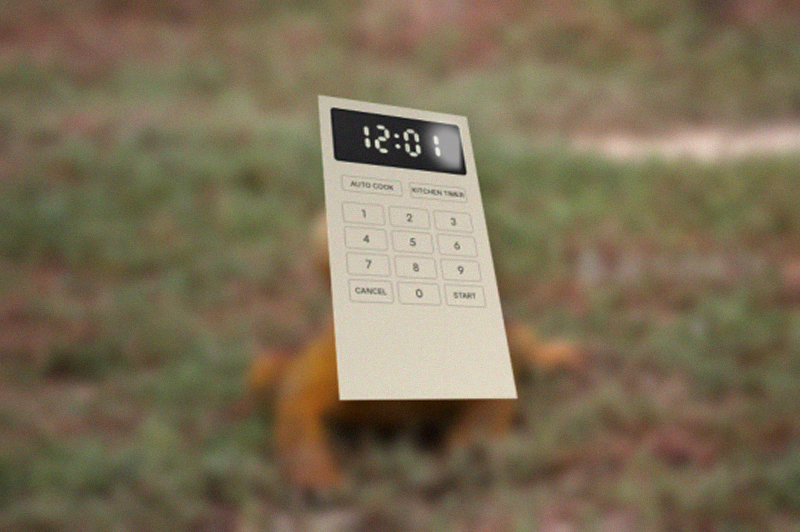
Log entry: {"hour": 12, "minute": 1}
